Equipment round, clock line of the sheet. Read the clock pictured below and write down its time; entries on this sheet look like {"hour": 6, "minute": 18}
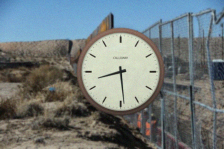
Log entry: {"hour": 8, "minute": 29}
